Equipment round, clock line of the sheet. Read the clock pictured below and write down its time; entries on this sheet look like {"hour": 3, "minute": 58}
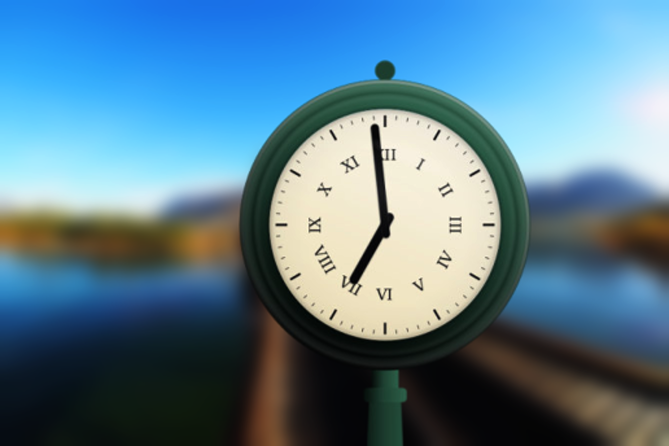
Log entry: {"hour": 6, "minute": 59}
